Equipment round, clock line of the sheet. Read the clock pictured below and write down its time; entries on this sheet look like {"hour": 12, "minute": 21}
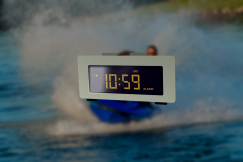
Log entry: {"hour": 10, "minute": 59}
